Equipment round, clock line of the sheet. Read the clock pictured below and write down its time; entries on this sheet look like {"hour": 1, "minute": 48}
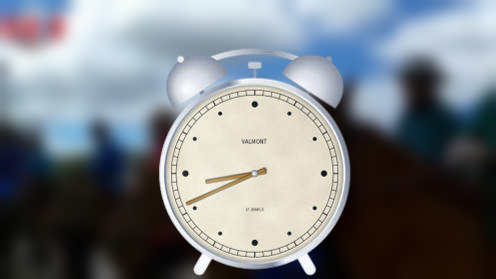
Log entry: {"hour": 8, "minute": 41}
